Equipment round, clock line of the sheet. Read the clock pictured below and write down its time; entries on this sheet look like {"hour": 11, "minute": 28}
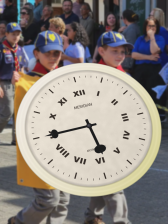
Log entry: {"hour": 5, "minute": 45}
